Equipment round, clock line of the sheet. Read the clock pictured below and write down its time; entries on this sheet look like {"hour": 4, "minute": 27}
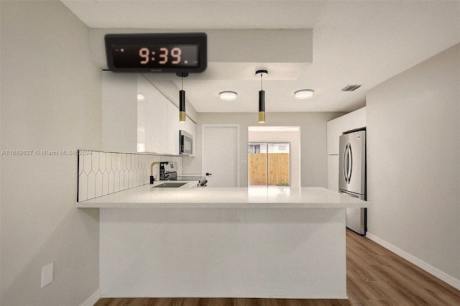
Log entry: {"hour": 9, "minute": 39}
